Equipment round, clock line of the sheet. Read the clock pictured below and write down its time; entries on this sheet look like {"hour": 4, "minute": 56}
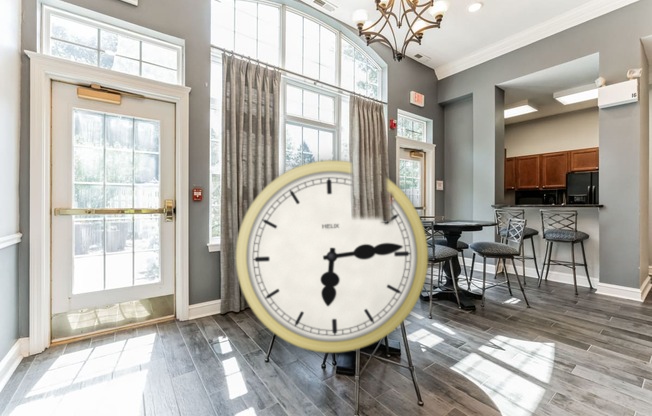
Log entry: {"hour": 6, "minute": 14}
